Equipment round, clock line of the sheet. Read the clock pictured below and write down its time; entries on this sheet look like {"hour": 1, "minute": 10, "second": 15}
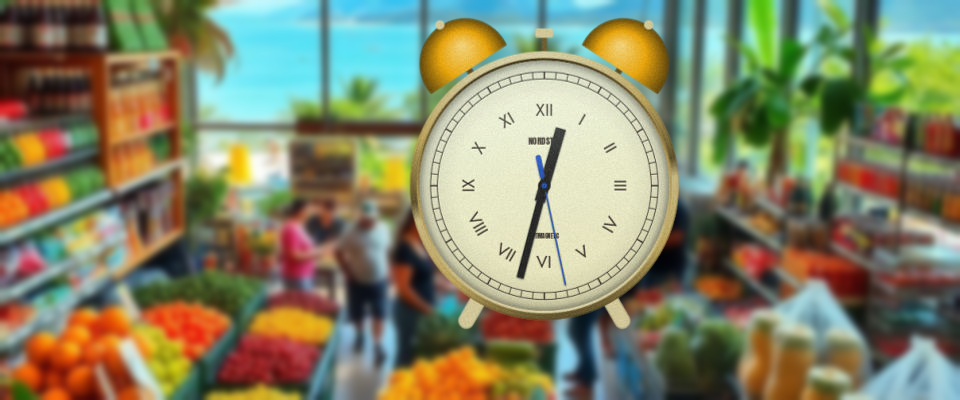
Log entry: {"hour": 12, "minute": 32, "second": 28}
